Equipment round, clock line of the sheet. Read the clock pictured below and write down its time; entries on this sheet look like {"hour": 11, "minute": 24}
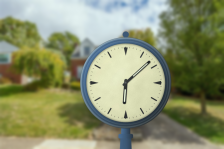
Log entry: {"hour": 6, "minute": 8}
